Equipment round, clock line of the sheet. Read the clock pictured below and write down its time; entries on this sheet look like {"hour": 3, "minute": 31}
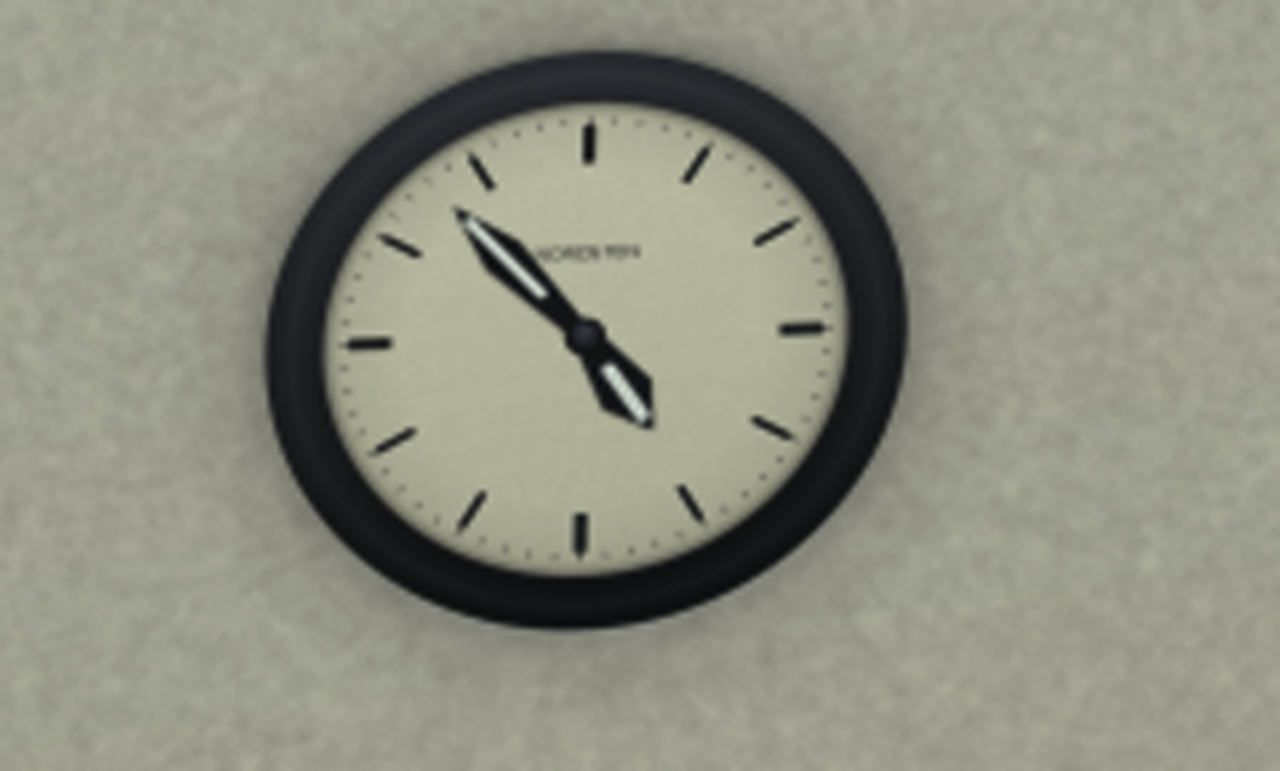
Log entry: {"hour": 4, "minute": 53}
